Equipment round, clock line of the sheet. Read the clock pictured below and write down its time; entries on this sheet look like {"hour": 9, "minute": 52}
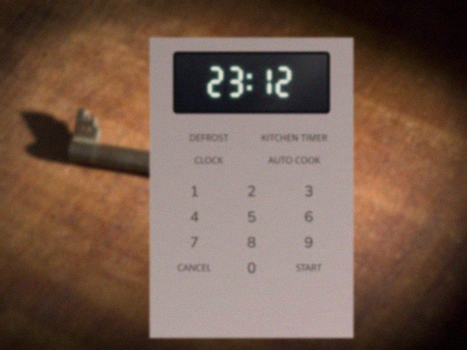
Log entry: {"hour": 23, "minute": 12}
